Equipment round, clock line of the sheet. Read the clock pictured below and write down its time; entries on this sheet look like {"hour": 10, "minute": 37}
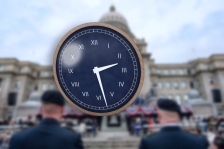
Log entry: {"hour": 2, "minute": 28}
